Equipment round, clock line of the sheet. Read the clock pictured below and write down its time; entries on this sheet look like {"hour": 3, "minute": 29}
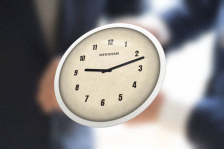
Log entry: {"hour": 9, "minute": 12}
